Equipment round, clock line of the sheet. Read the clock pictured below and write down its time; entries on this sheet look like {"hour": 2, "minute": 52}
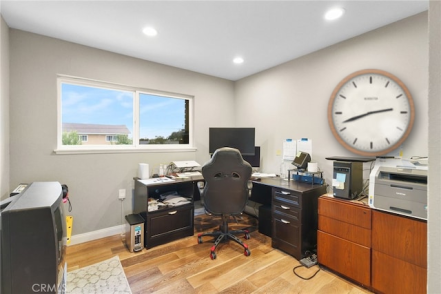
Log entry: {"hour": 2, "minute": 42}
